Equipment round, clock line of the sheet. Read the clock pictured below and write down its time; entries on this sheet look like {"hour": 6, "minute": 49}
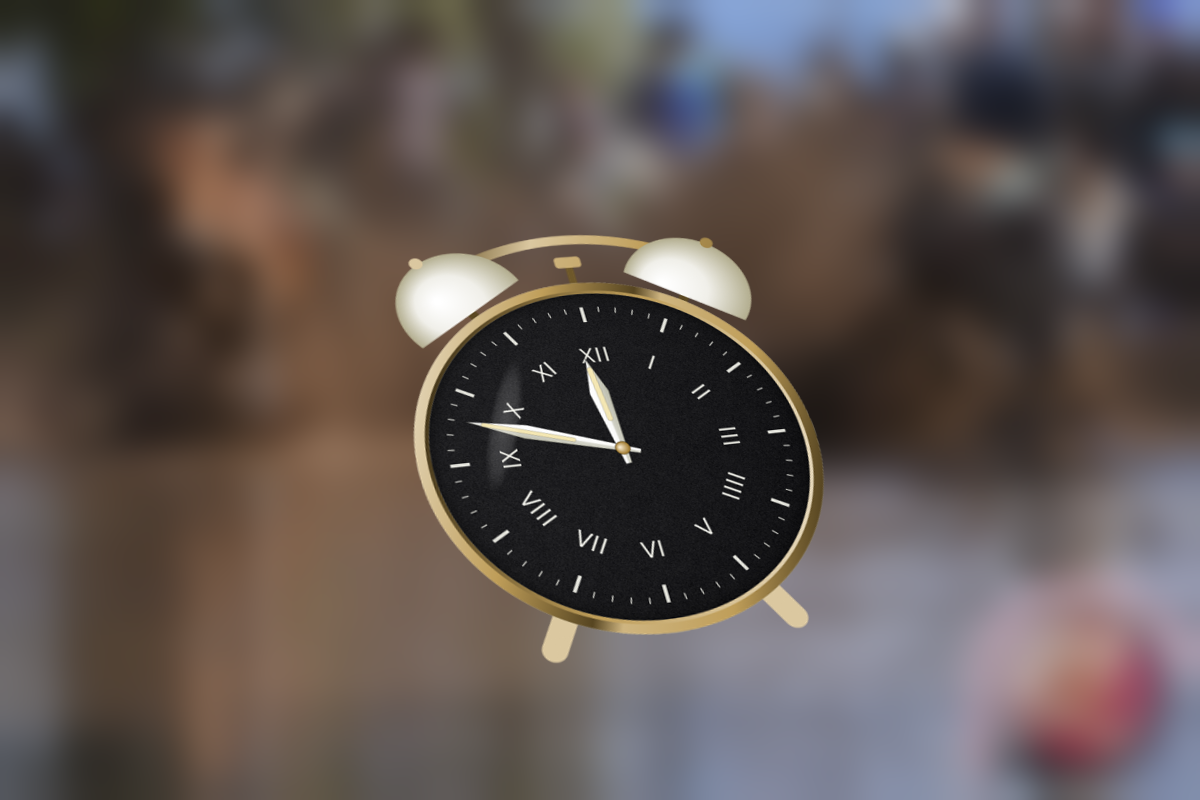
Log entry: {"hour": 11, "minute": 48}
